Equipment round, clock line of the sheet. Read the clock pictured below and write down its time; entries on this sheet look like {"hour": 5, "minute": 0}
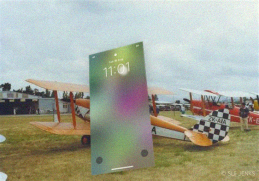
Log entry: {"hour": 11, "minute": 1}
